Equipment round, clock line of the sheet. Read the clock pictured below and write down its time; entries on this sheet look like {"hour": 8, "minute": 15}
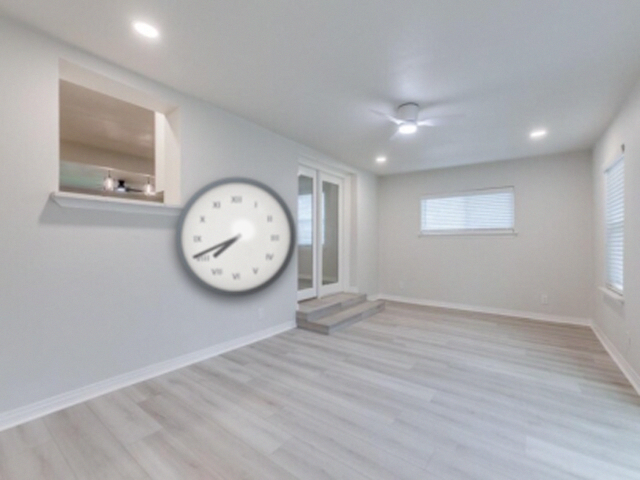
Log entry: {"hour": 7, "minute": 41}
